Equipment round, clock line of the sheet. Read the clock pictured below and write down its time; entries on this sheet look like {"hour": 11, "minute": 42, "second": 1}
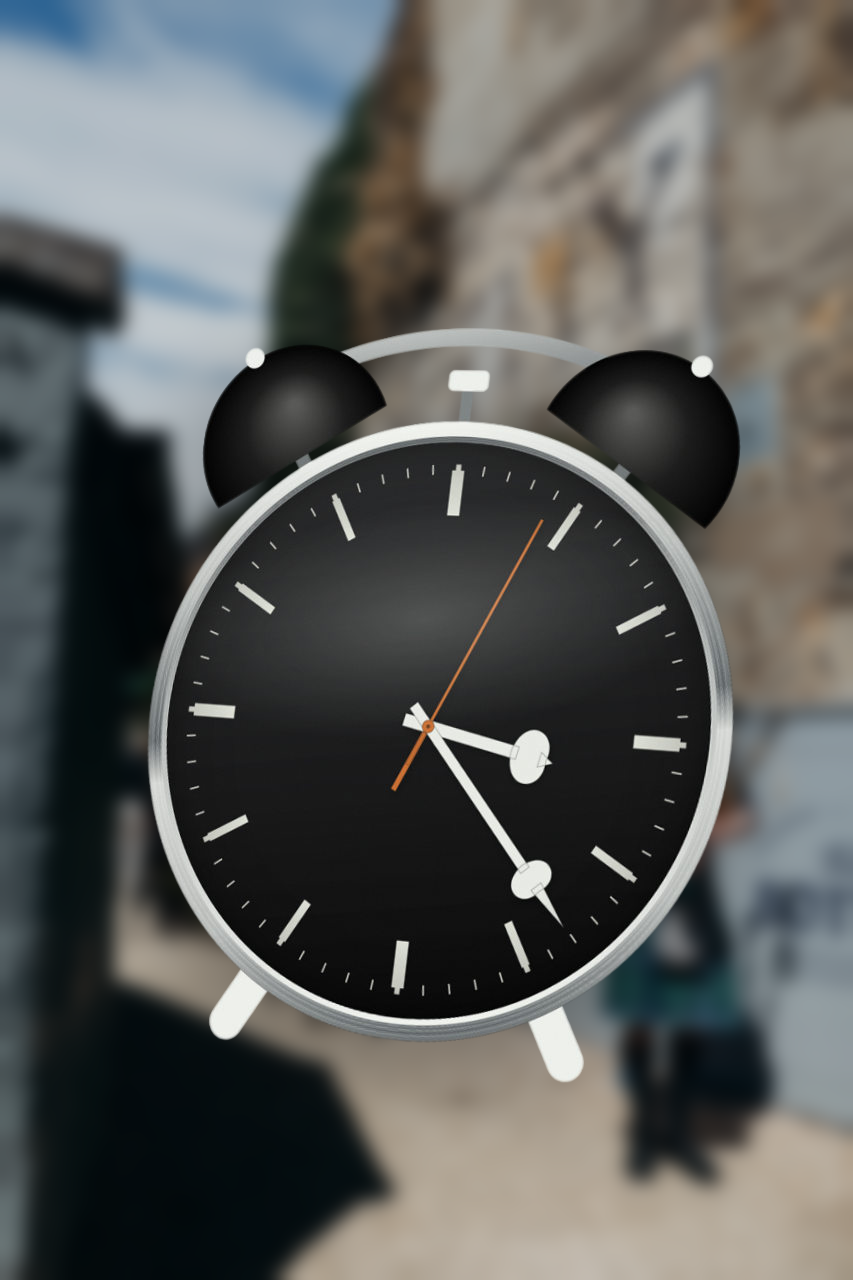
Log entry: {"hour": 3, "minute": 23, "second": 4}
